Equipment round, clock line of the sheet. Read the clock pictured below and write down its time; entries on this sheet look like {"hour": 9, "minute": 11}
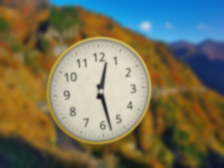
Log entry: {"hour": 12, "minute": 28}
